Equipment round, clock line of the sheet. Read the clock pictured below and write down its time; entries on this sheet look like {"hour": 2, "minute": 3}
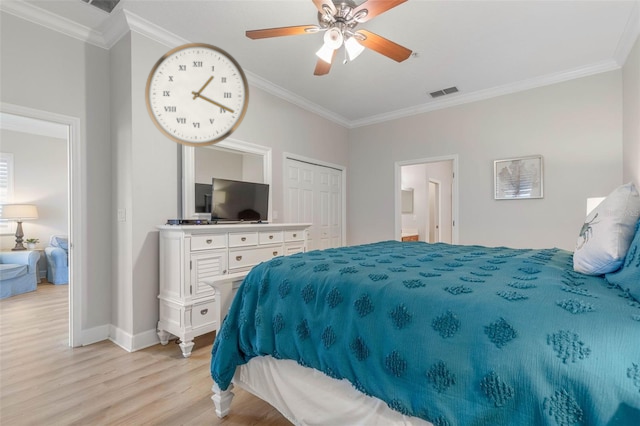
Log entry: {"hour": 1, "minute": 19}
